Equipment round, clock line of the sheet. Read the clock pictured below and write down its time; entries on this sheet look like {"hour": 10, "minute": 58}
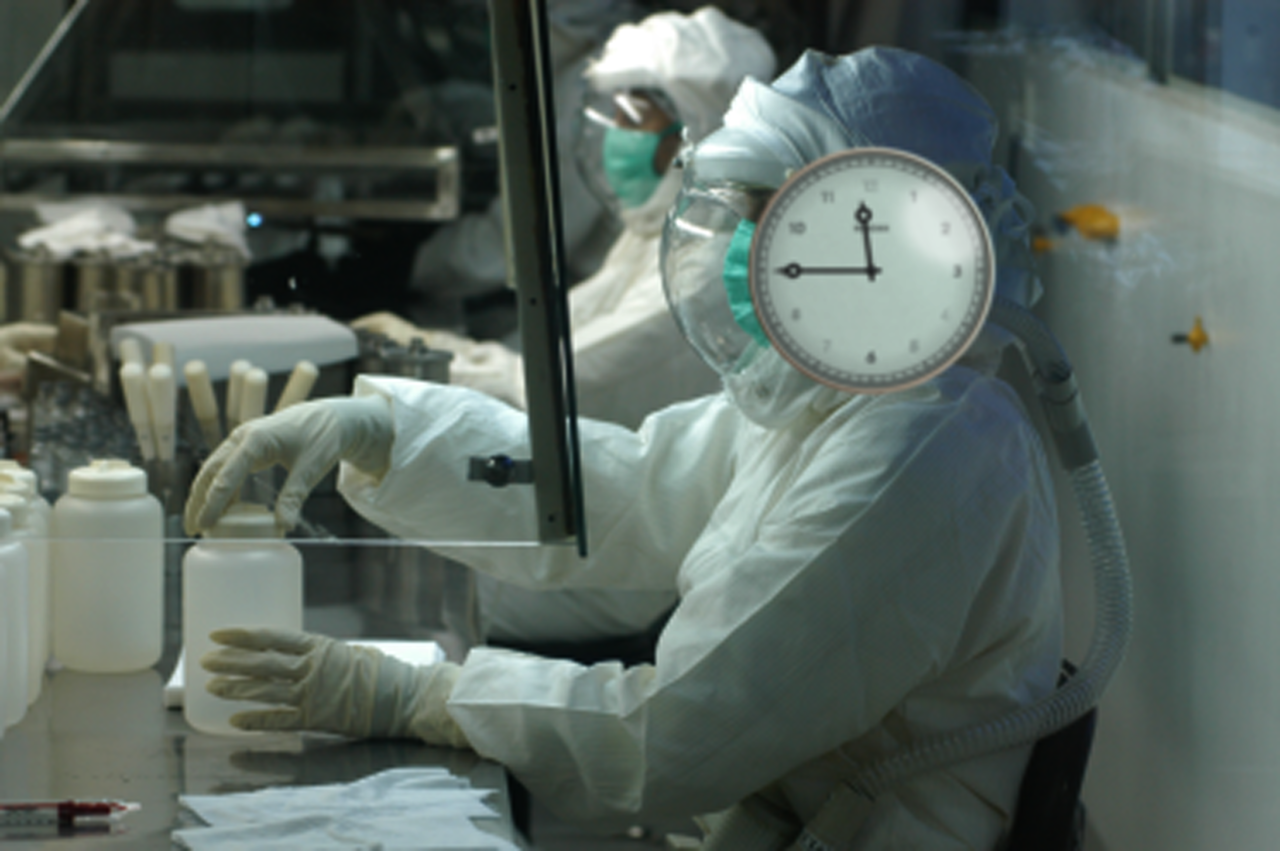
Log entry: {"hour": 11, "minute": 45}
